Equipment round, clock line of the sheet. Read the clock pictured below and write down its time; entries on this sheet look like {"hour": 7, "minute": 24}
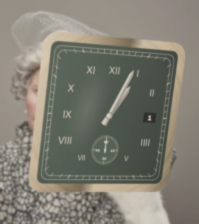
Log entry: {"hour": 1, "minute": 4}
